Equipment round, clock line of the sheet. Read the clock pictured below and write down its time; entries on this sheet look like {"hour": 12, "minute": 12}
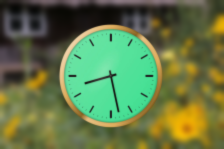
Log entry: {"hour": 8, "minute": 28}
